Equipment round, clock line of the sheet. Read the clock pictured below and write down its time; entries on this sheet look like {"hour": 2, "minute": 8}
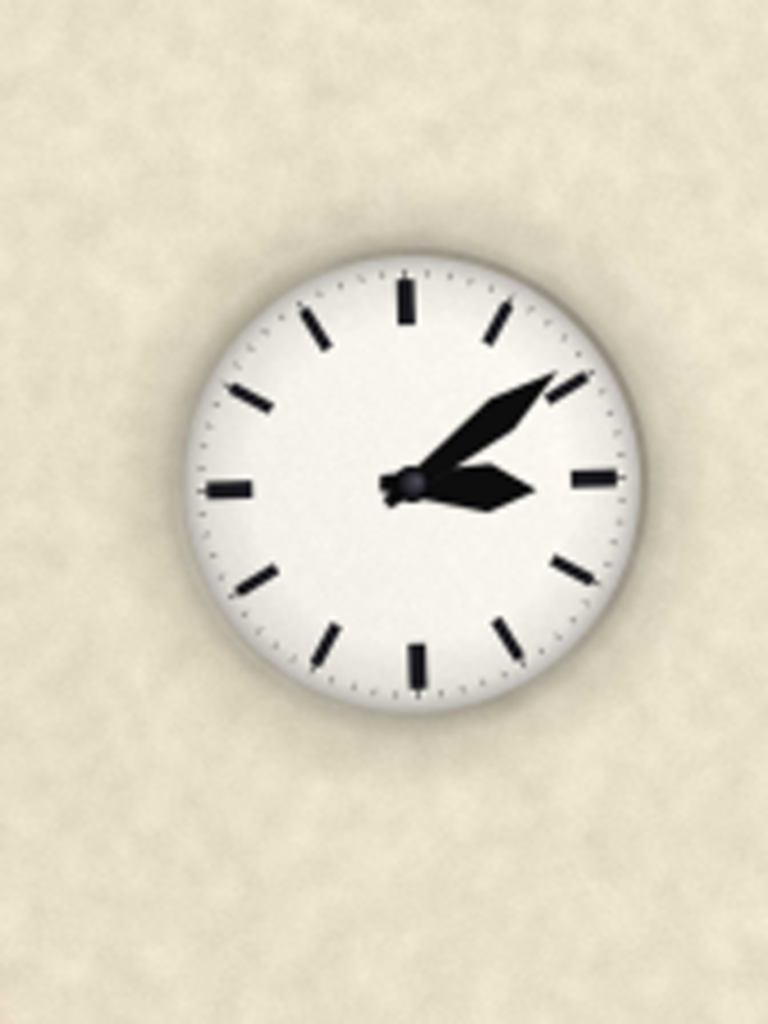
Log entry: {"hour": 3, "minute": 9}
